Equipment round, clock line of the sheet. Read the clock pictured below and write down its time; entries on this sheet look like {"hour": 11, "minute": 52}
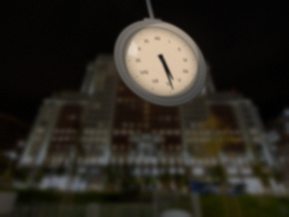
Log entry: {"hour": 5, "minute": 29}
